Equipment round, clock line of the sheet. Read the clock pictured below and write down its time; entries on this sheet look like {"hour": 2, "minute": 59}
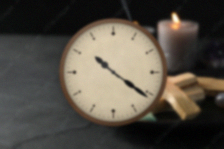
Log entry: {"hour": 10, "minute": 21}
